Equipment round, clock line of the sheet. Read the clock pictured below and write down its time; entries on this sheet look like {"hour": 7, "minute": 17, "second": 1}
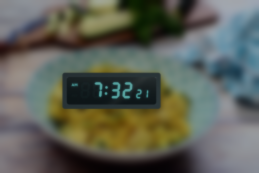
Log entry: {"hour": 7, "minute": 32, "second": 21}
